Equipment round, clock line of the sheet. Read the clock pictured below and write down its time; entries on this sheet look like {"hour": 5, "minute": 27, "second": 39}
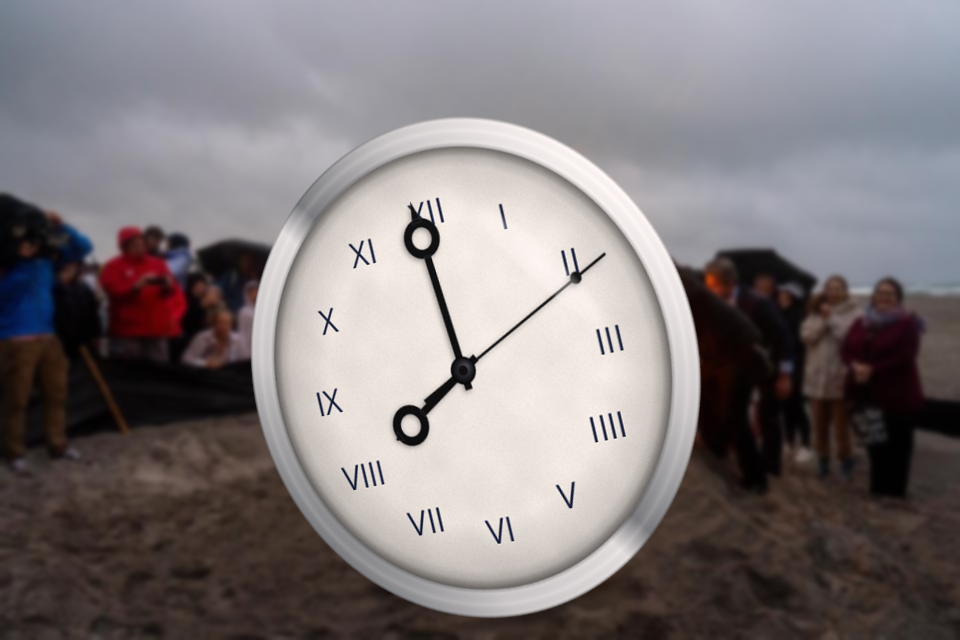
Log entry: {"hour": 7, "minute": 59, "second": 11}
